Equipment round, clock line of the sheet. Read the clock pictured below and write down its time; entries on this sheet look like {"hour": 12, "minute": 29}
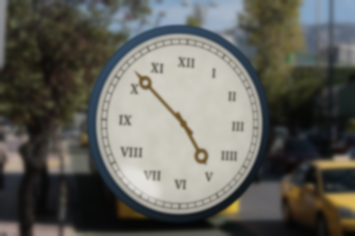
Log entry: {"hour": 4, "minute": 52}
